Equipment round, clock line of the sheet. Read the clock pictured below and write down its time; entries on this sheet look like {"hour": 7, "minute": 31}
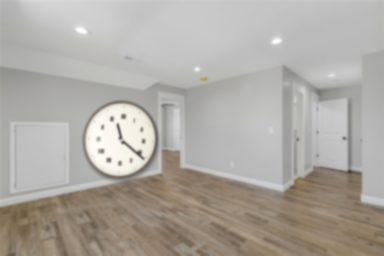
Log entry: {"hour": 11, "minute": 21}
